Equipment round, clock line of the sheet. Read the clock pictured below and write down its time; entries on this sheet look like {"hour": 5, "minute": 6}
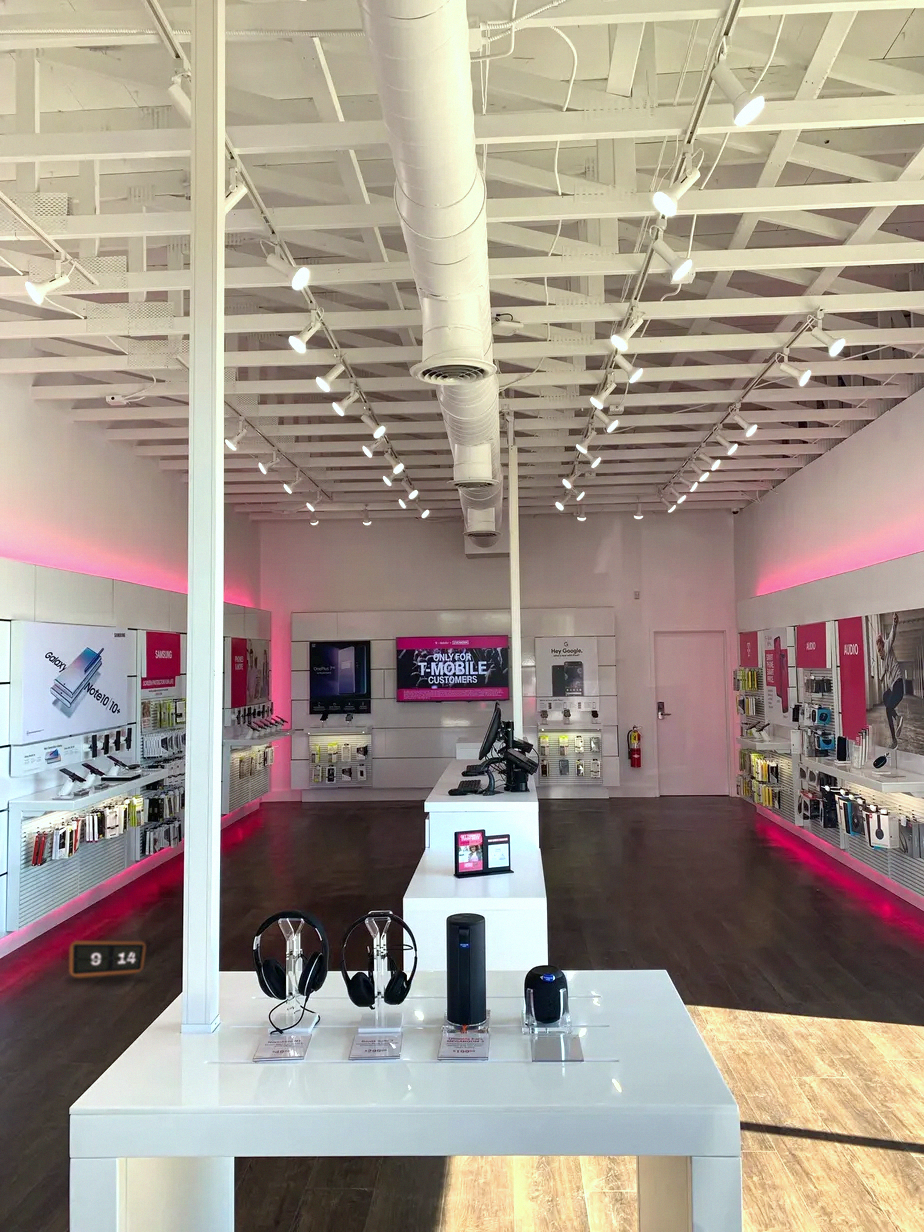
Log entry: {"hour": 9, "minute": 14}
